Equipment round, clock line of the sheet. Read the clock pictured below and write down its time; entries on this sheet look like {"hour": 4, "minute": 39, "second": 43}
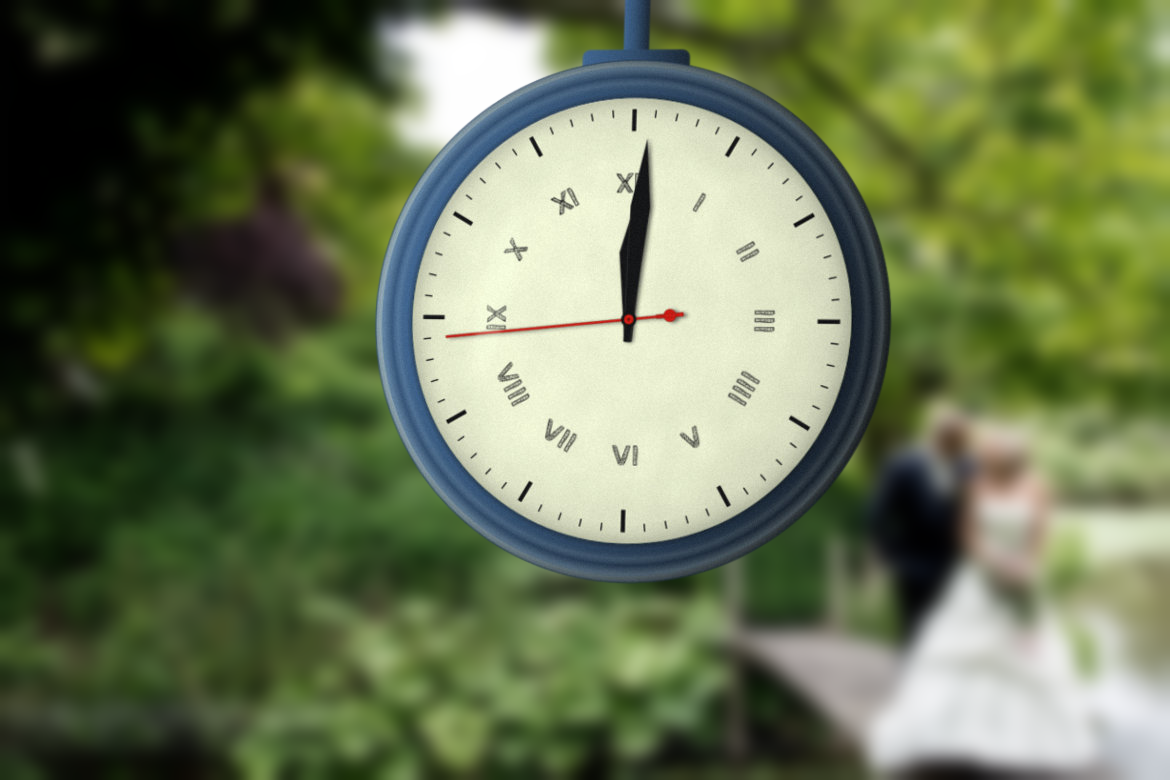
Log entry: {"hour": 12, "minute": 0, "second": 44}
